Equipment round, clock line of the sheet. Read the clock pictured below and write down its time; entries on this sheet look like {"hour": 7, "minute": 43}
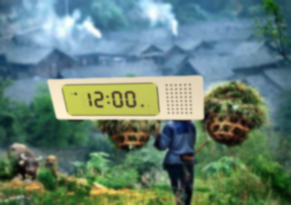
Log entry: {"hour": 12, "minute": 0}
